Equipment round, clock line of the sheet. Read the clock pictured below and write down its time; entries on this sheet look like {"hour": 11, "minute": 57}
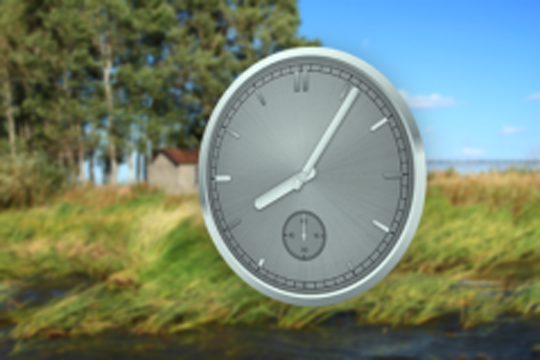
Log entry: {"hour": 8, "minute": 6}
